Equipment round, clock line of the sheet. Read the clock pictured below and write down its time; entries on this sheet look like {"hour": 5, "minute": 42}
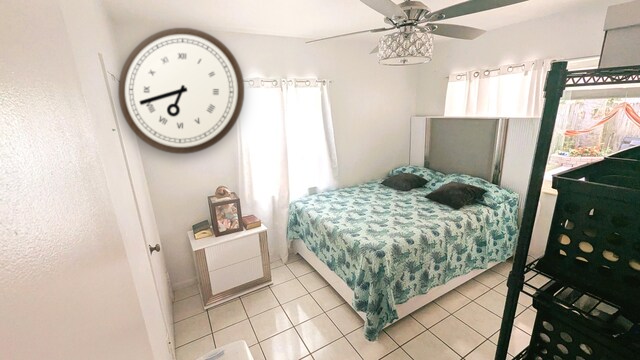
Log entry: {"hour": 6, "minute": 42}
